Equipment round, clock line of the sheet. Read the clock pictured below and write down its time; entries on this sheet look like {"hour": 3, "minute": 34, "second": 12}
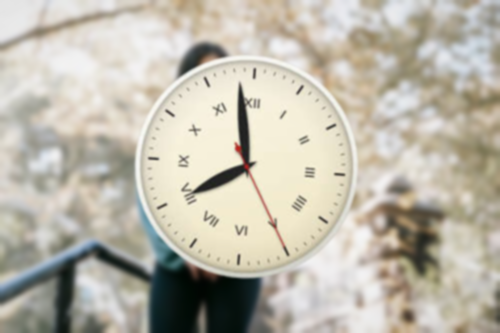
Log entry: {"hour": 7, "minute": 58, "second": 25}
